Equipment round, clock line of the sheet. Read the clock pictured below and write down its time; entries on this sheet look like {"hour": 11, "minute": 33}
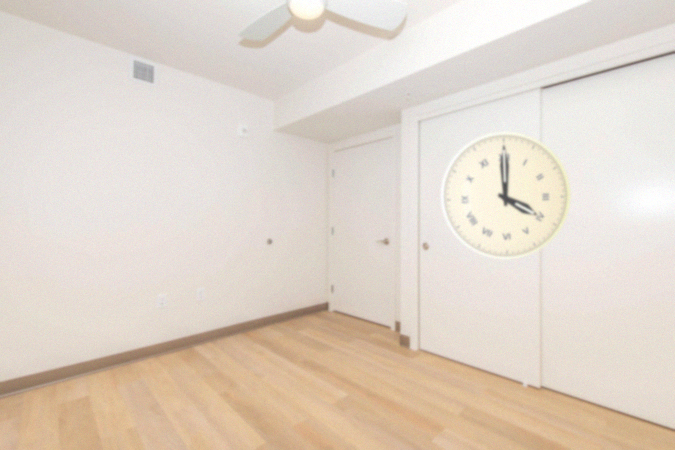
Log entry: {"hour": 4, "minute": 0}
